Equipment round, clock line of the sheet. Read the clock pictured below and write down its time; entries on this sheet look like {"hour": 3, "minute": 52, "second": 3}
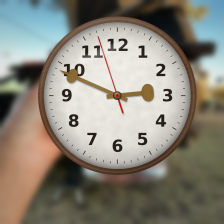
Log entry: {"hour": 2, "minute": 48, "second": 57}
